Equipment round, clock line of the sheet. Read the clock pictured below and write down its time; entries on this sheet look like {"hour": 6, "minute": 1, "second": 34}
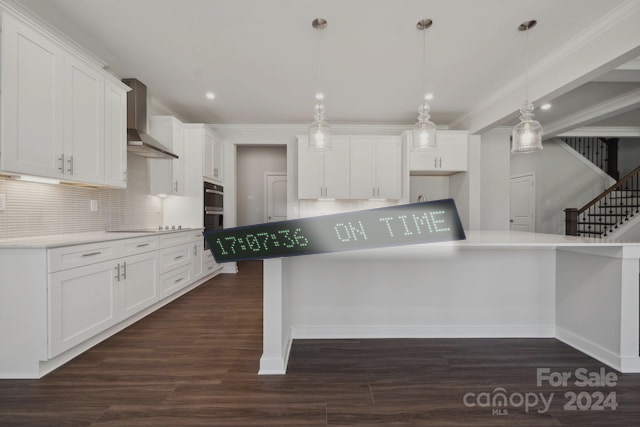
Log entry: {"hour": 17, "minute": 7, "second": 36}
